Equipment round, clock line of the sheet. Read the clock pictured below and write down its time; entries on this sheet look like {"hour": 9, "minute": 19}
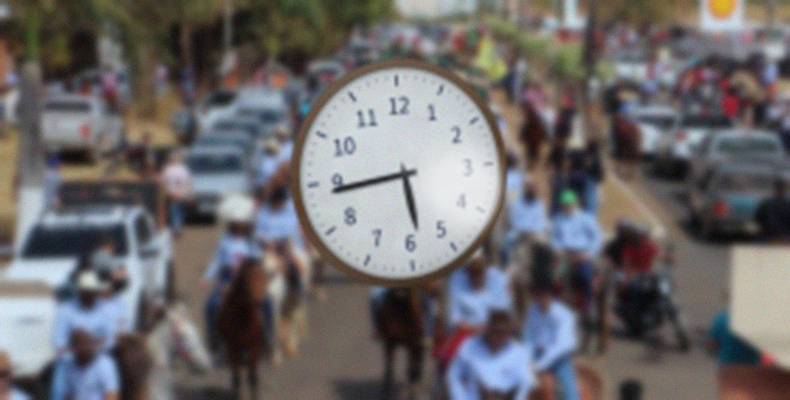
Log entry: {"hour": 5, "minute": 44}
